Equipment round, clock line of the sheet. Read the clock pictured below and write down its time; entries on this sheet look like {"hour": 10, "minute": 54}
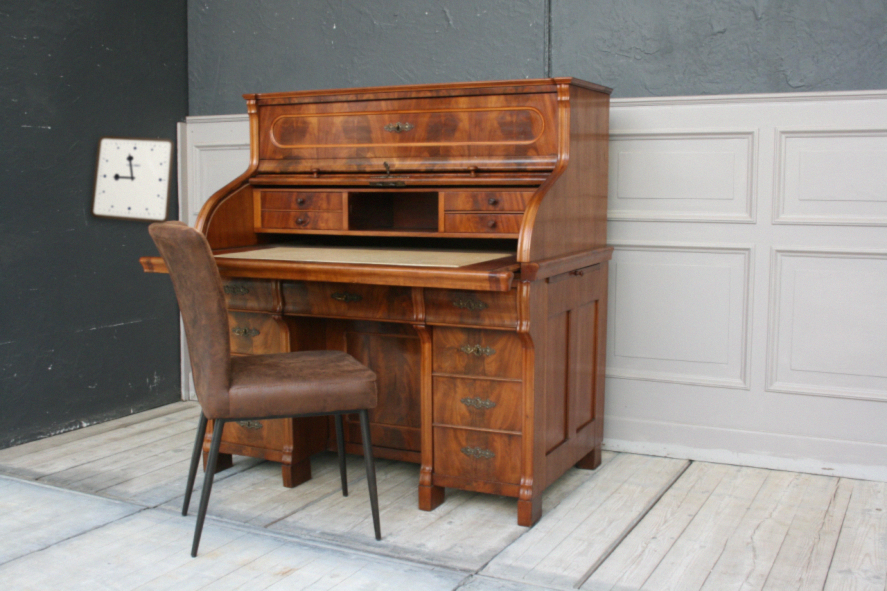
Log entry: {"hour": 8, "minute": 58}
